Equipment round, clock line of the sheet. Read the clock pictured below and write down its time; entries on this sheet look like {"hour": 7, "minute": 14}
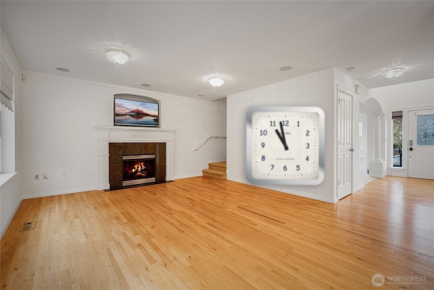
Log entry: {"hour": 10, "minute": 58}
